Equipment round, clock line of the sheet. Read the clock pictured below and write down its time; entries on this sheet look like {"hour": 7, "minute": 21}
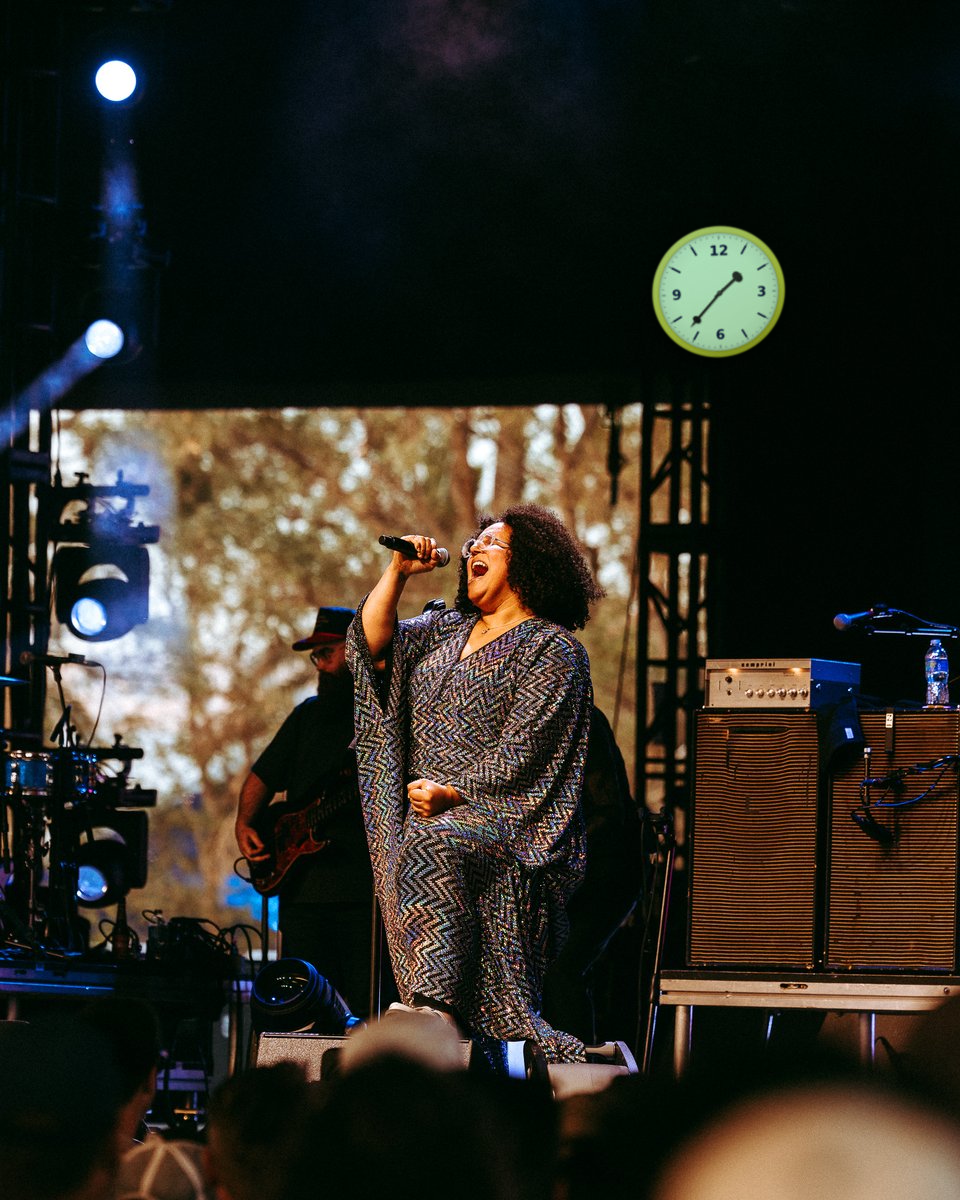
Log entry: {"hour": 1, "minute": 37}
